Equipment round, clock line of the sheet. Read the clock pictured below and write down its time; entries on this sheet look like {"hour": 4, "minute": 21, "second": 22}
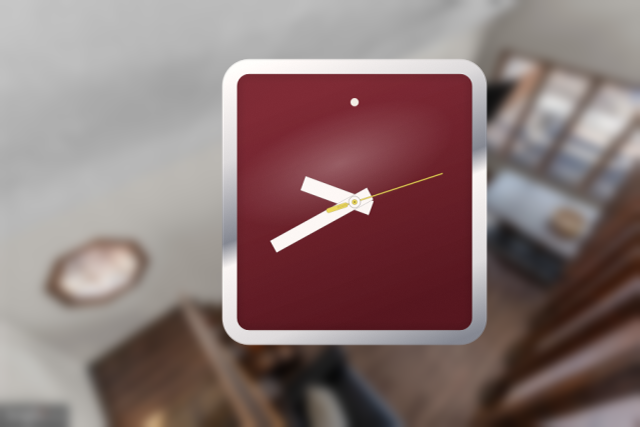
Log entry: {"hour": 9, "minute": 40, "second": 12}
